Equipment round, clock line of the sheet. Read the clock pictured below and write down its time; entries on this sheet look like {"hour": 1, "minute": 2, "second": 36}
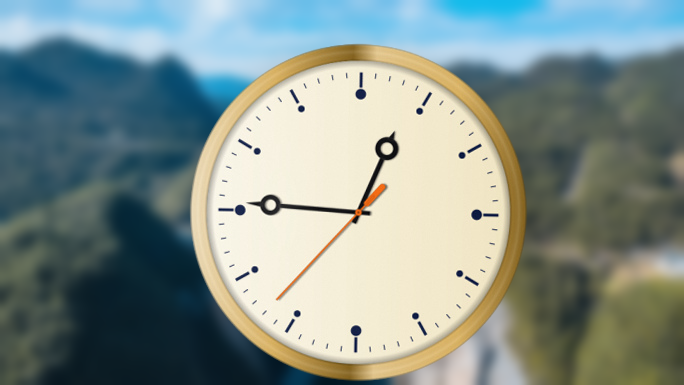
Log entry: {"hour": 12, "minute": 45, "second": 37}
